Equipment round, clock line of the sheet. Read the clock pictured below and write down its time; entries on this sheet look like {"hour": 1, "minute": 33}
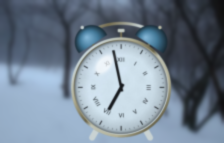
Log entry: {"hour": 6, "minute": 58}
